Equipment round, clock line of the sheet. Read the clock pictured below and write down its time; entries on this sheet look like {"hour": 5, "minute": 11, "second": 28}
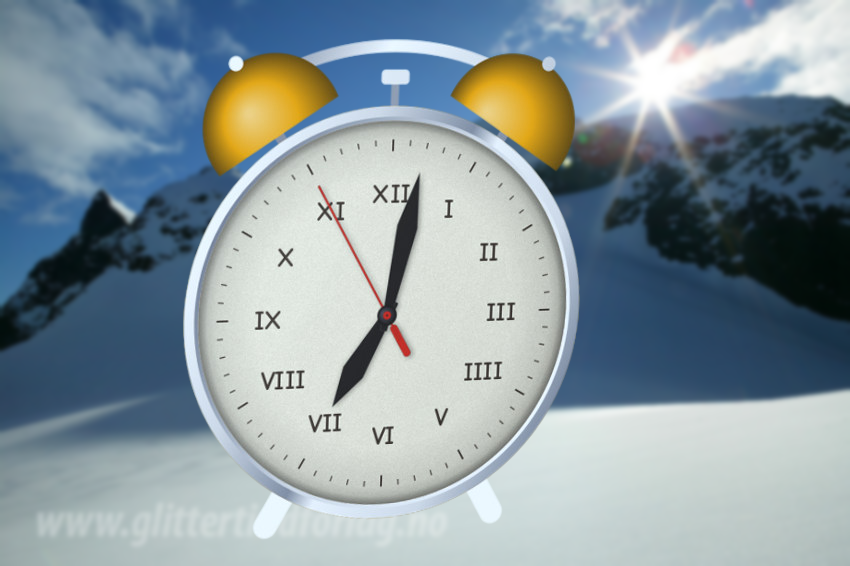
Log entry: {"hour": 7, "minute": 1, "second": 55}
